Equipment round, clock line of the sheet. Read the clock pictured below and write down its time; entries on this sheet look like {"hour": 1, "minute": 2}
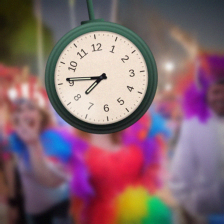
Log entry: {"hour": 7, "minute": 46}
